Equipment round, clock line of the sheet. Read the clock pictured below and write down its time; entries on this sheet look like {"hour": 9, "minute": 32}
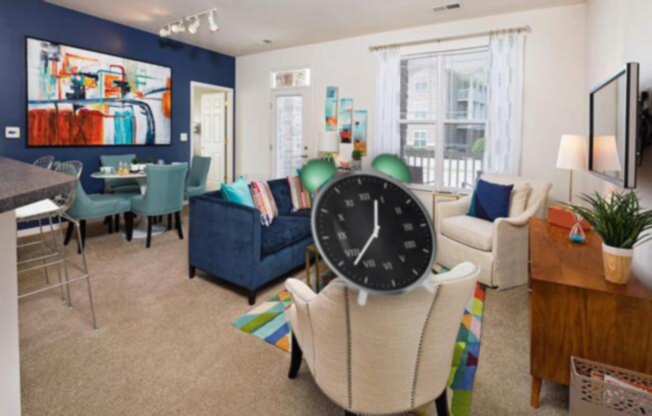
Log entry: {"hour": 12, "minute": 38}
